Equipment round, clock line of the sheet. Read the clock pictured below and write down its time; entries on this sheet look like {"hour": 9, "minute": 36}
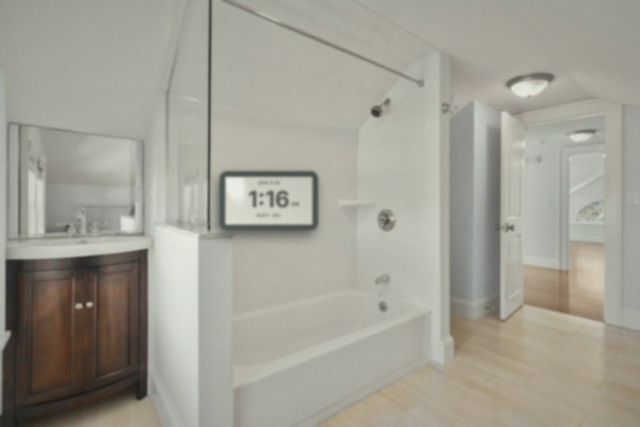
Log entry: {"hour": 1, "minute": 16}
